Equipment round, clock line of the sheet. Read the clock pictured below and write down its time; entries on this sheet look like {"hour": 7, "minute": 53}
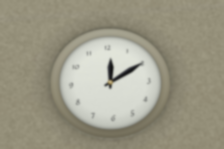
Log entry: {"hour": 12, "minute": 10}
